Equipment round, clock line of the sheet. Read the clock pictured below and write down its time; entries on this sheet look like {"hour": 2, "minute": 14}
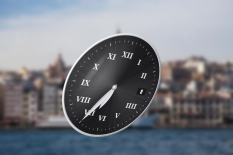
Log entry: {"hour": 6, "minute": 35}
